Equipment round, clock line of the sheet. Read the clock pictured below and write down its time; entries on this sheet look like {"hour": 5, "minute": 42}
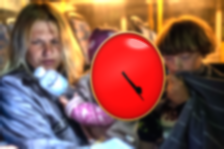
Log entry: {"hour": 4, "minute": 23}
